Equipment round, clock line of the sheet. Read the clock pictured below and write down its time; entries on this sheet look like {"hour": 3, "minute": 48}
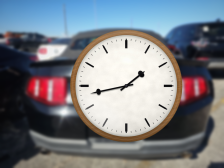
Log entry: {"hour": 1, "minute": 43}
